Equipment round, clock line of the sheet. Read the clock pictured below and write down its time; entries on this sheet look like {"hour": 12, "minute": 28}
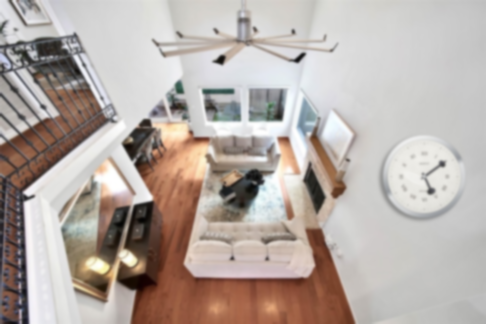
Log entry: {"hour": 5, "minute": 9}
